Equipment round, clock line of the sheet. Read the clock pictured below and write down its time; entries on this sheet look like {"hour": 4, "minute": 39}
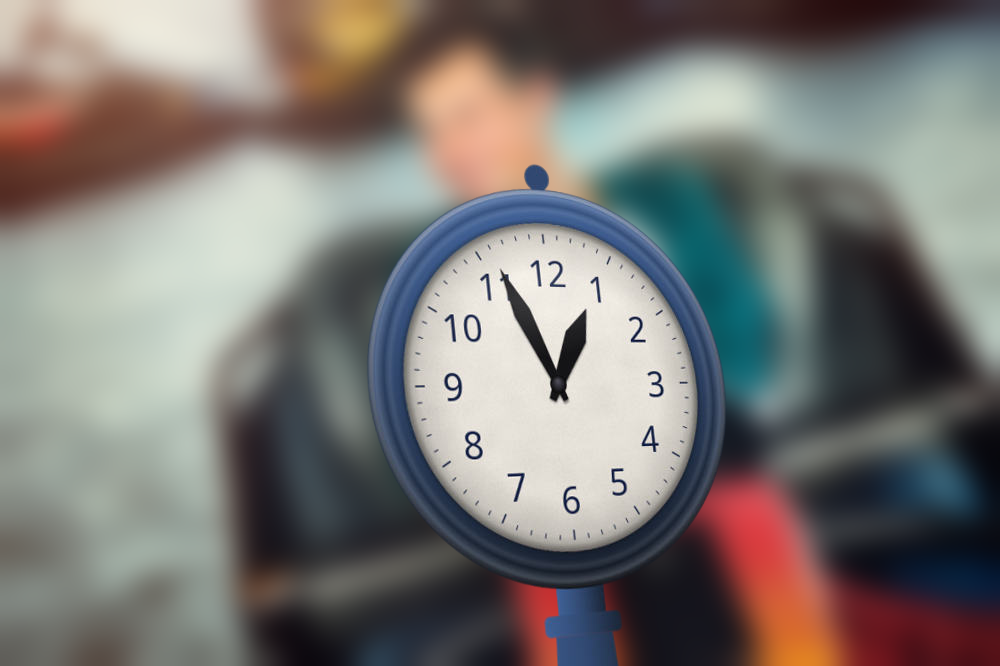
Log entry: {"hour": 12, "minute": 56}
